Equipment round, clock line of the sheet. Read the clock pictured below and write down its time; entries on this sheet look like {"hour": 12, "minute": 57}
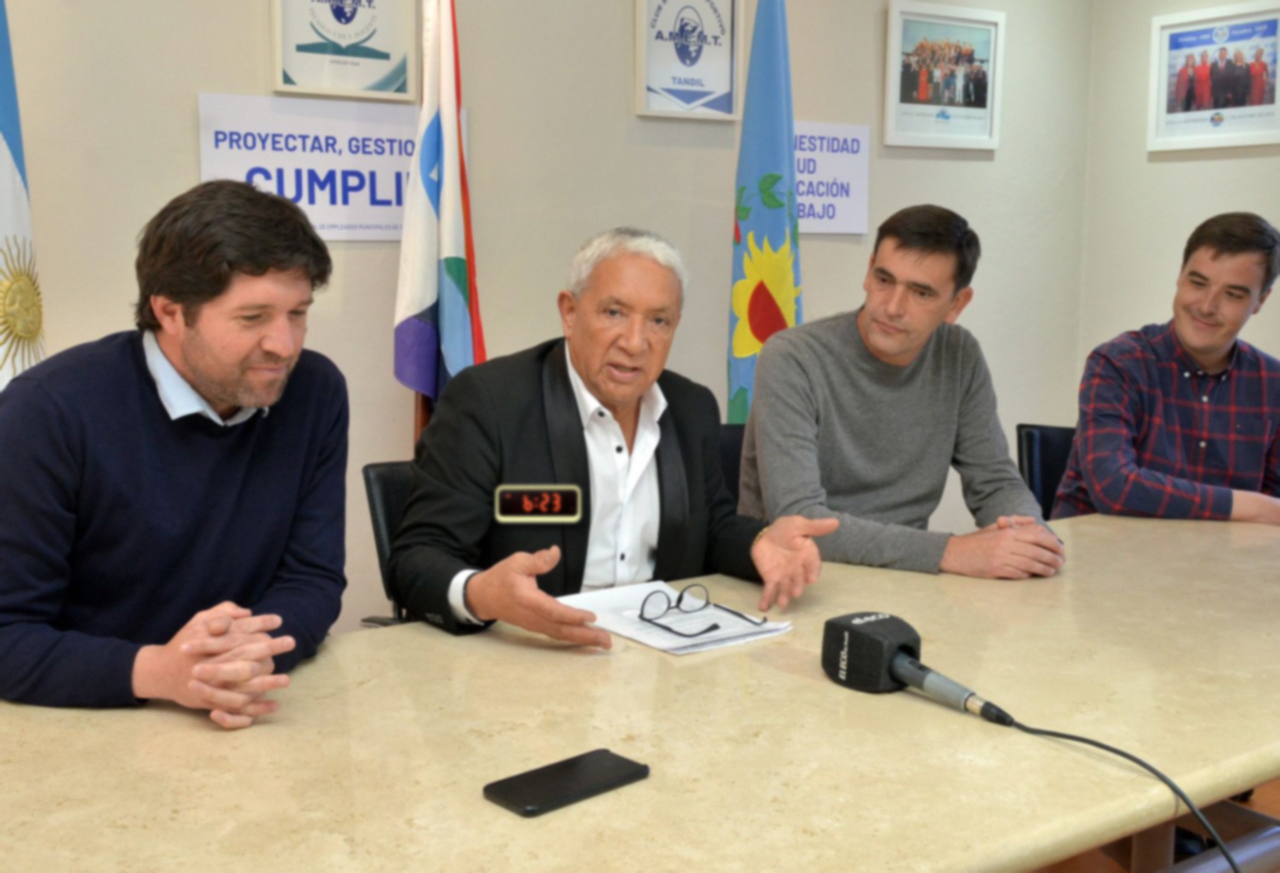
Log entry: {"hour": 6, "minute": 23}
